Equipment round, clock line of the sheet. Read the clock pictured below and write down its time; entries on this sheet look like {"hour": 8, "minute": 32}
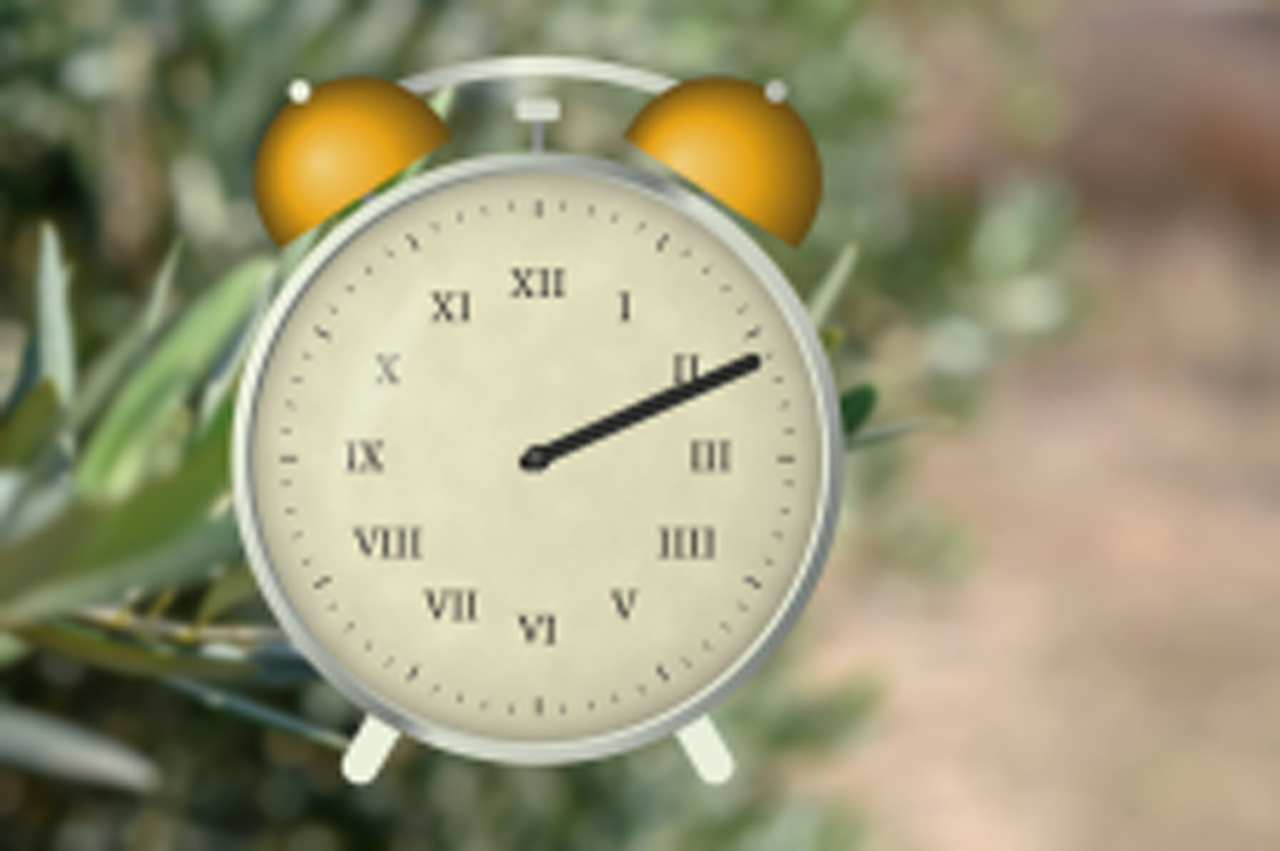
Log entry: {"hour": 2, "minute": 11}
